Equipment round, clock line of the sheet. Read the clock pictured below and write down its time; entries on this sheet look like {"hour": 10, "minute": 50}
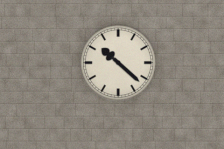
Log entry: {"hour": 10, "minute": 22}
